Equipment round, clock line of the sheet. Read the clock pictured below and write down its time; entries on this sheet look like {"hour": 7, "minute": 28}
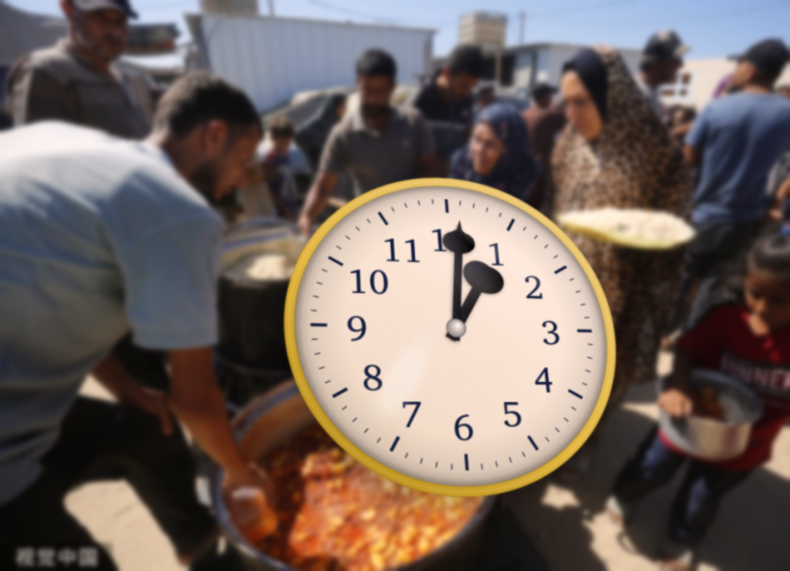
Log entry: {"hour": 1, "minute": 1}
